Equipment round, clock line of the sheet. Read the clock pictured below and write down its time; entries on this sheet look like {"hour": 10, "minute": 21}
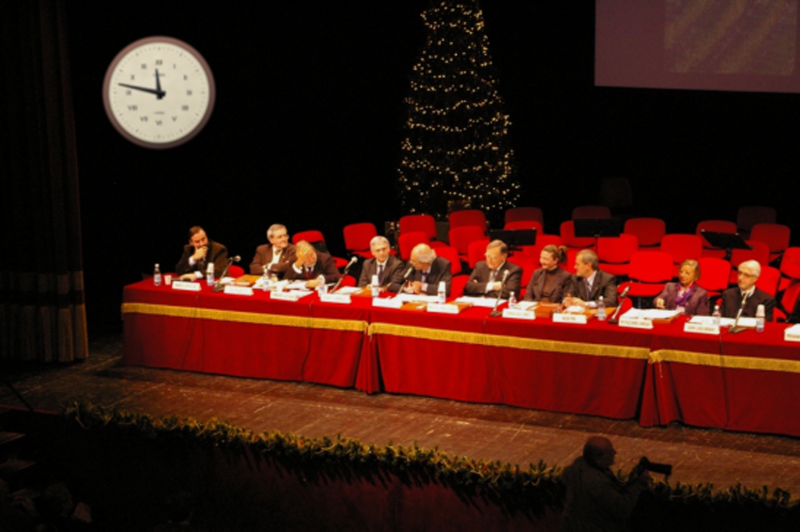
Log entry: {"hour": 11, "minute": 47}
